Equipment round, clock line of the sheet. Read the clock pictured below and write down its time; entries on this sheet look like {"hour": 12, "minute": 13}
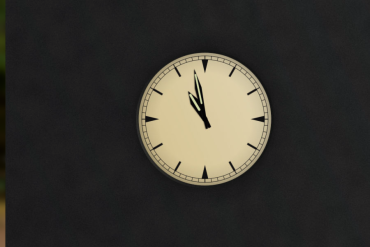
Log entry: {"hour": 10, "minute": 58}
